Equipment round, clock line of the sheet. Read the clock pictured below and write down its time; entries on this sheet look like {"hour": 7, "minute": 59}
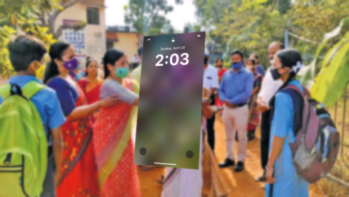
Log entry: {"hour": 2, "minute": 3}
